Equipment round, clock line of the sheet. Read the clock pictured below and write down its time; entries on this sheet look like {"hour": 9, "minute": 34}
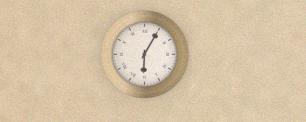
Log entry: {"hour": 6, "minute": 5}
